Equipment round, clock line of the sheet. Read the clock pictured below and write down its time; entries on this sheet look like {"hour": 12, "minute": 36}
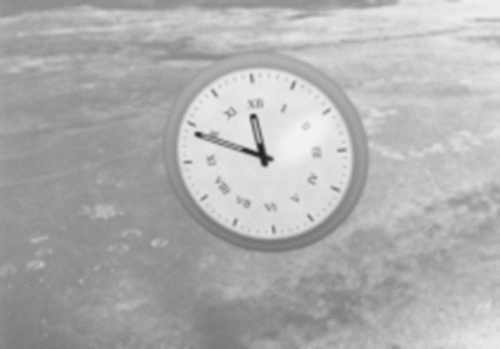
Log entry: {"hour": 11, "minute": 49}
